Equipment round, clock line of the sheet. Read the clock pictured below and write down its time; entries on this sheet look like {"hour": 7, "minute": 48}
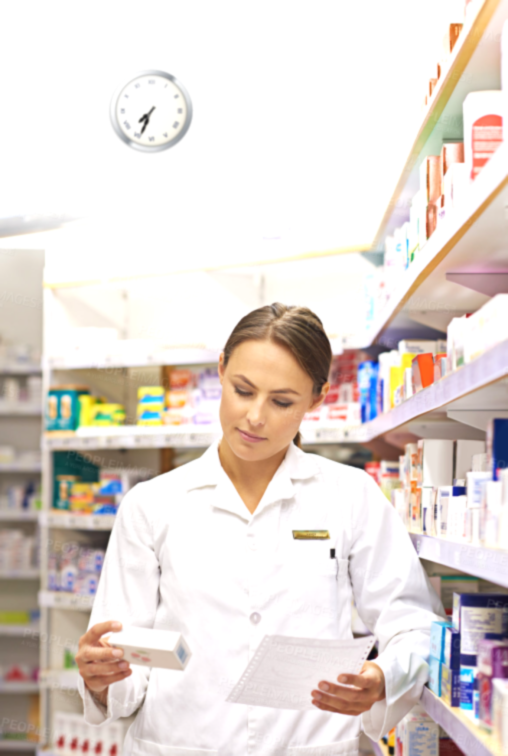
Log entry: {"hour": 7, "minute": 34}
